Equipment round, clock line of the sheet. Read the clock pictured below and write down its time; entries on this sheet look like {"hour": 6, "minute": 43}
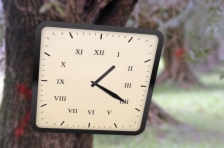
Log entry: {"hour": 1, "minute": 20}
